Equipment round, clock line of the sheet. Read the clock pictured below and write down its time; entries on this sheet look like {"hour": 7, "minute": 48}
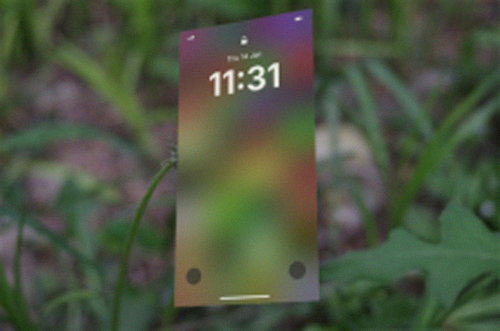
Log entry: {"hour": 11, "minute": 31}
